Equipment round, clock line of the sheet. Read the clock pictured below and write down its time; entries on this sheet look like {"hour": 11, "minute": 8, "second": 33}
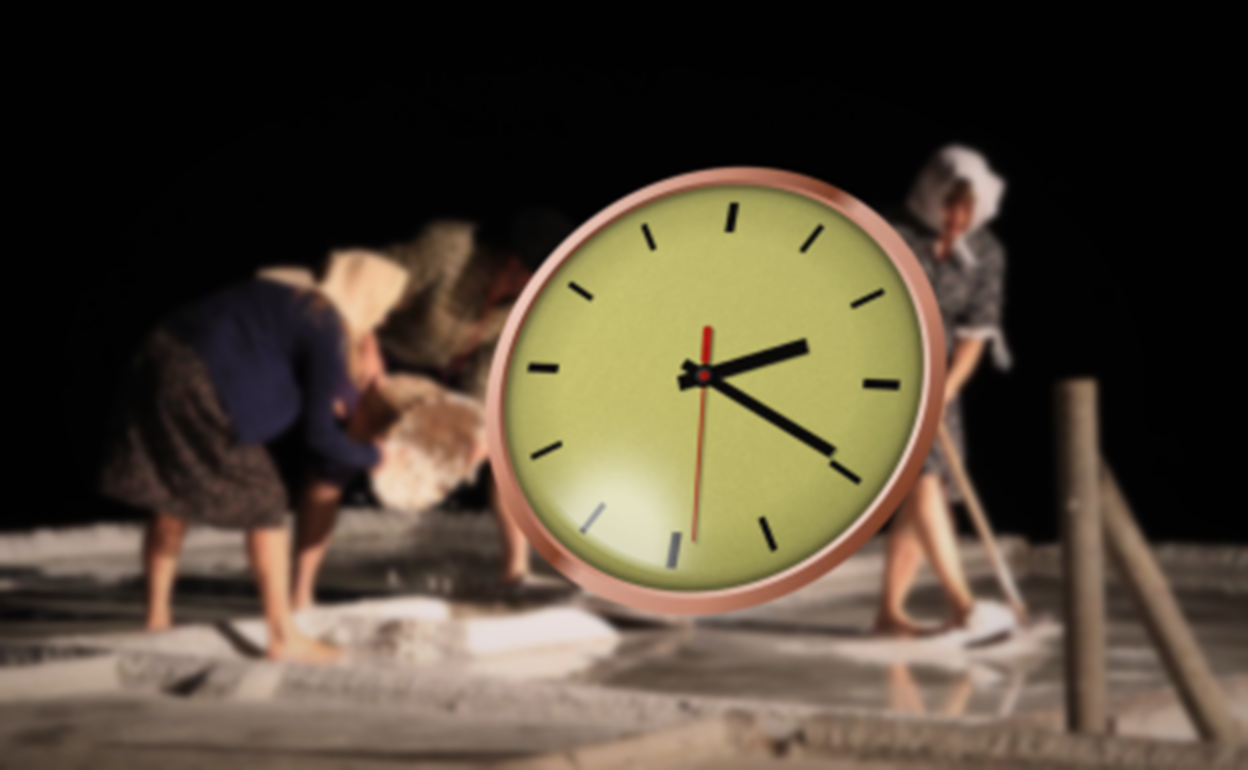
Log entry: {"hour": 2, "minute": 19, "second": 29}
